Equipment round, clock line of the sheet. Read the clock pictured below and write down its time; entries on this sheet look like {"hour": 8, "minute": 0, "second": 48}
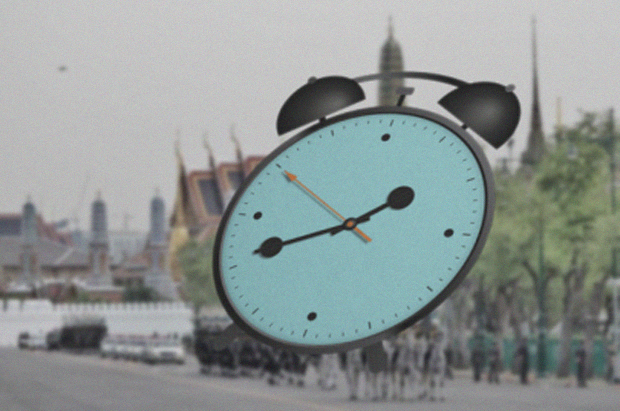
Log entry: {"hour": 1, "minute": 40, "second": 50}
